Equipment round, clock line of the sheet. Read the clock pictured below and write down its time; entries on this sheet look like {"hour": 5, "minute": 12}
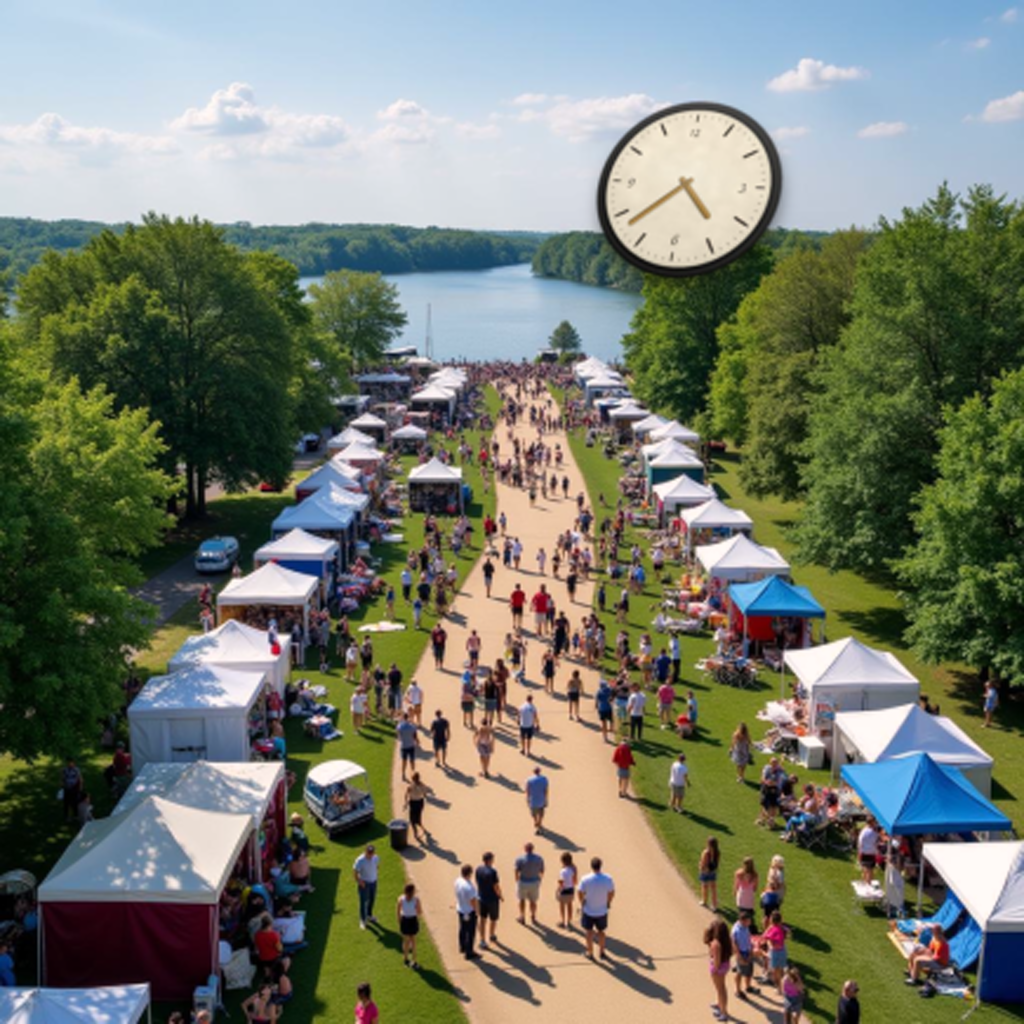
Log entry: {"hour": 4, "minute": 38}
